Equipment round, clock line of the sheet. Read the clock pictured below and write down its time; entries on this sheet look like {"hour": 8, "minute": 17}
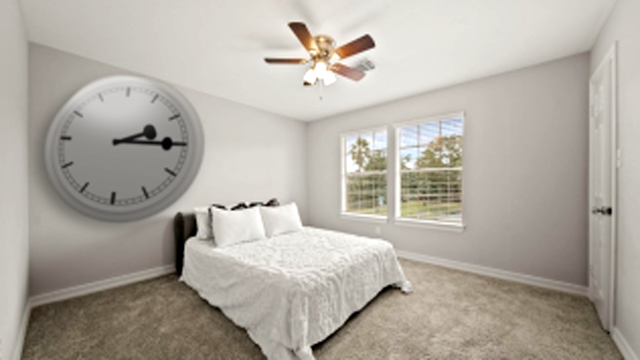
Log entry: {"hour": 2, "minute": 15}
